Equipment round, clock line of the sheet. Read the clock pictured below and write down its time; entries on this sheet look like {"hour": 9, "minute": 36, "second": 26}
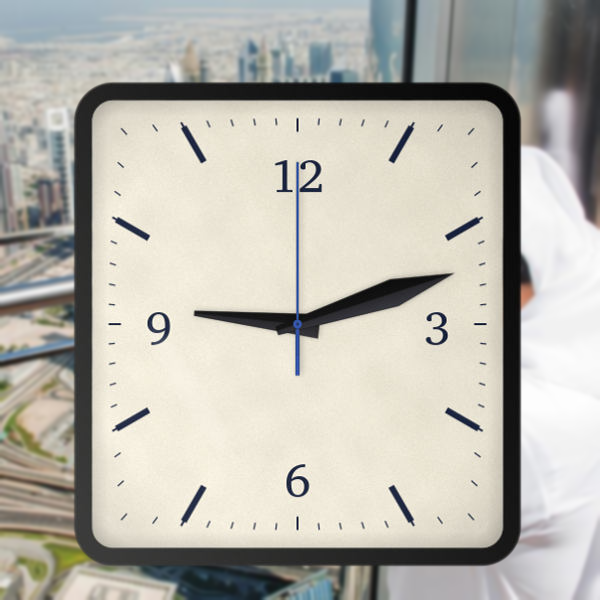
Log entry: {"hour": 9, "minute": 12, "second": 0}
